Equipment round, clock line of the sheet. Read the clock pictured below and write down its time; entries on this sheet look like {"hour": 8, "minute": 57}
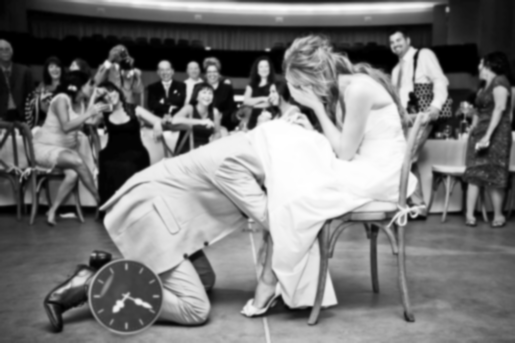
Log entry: {"hour": 7, "minute": 19}
